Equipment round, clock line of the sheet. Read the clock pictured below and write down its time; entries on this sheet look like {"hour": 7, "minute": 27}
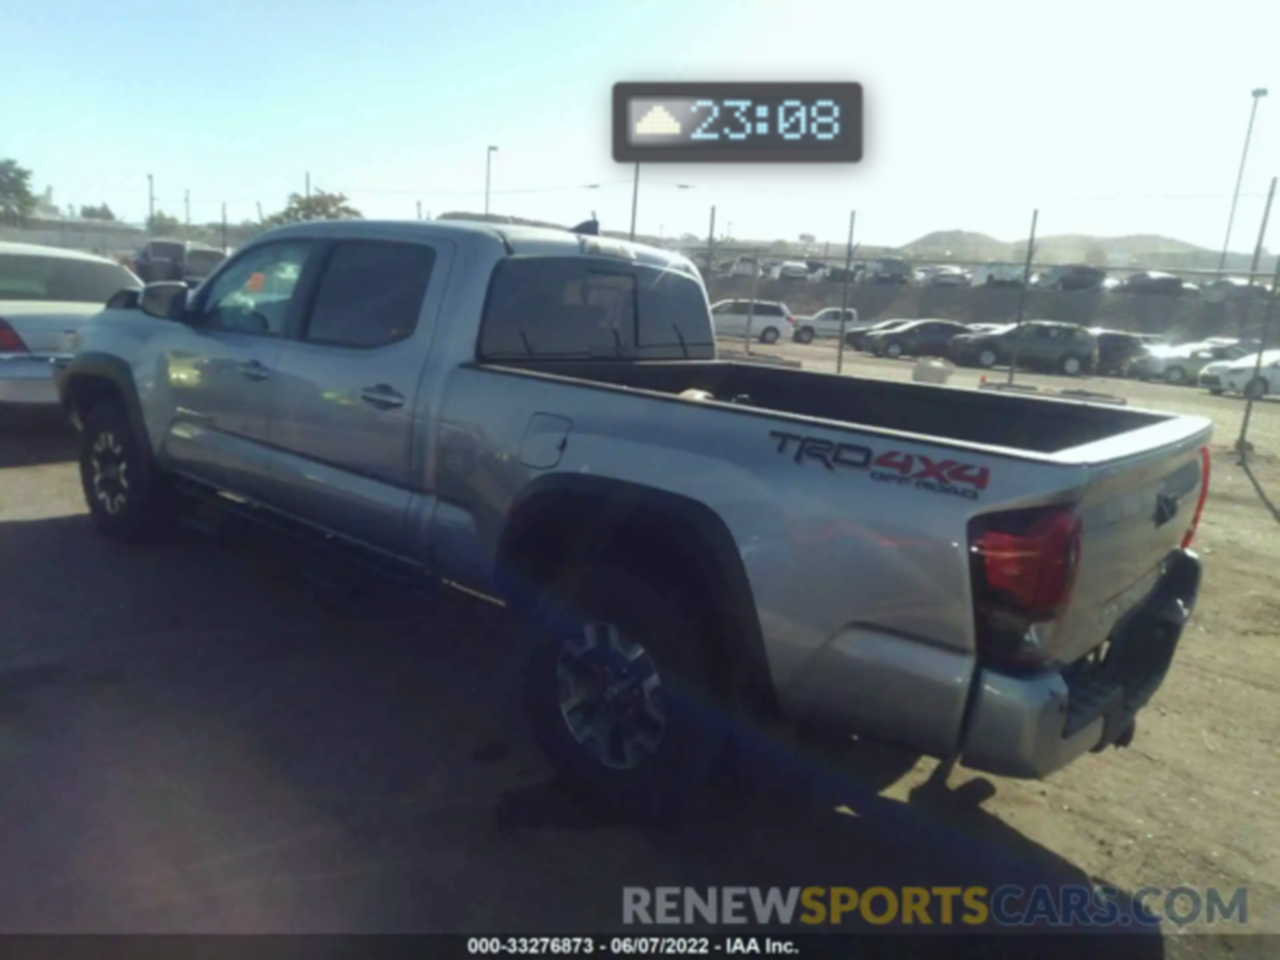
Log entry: {"hour": 23, "minute": 8}
